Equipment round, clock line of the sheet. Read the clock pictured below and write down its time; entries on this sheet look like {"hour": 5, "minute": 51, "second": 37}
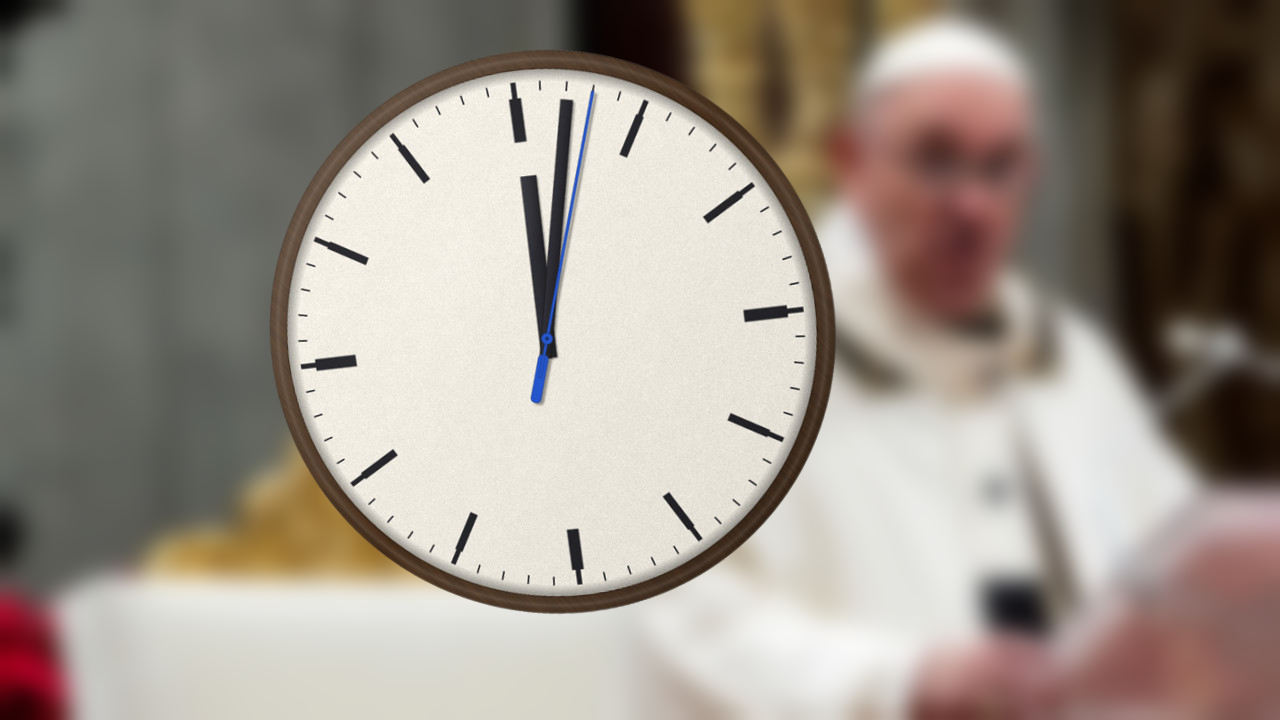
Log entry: {"hour": 12, "minute": 2, "second": 3}
